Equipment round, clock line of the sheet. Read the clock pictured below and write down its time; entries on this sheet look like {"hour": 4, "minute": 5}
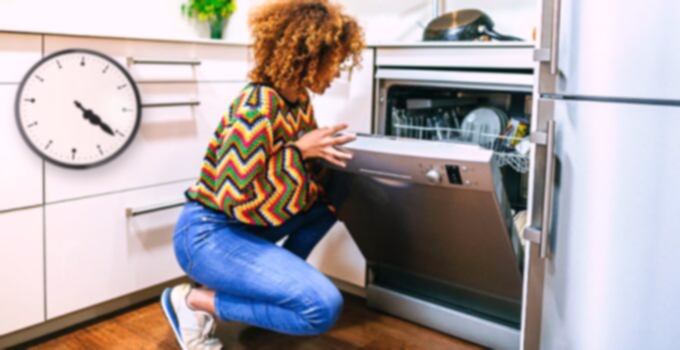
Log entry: {"hour": 4, "minute": 21}
